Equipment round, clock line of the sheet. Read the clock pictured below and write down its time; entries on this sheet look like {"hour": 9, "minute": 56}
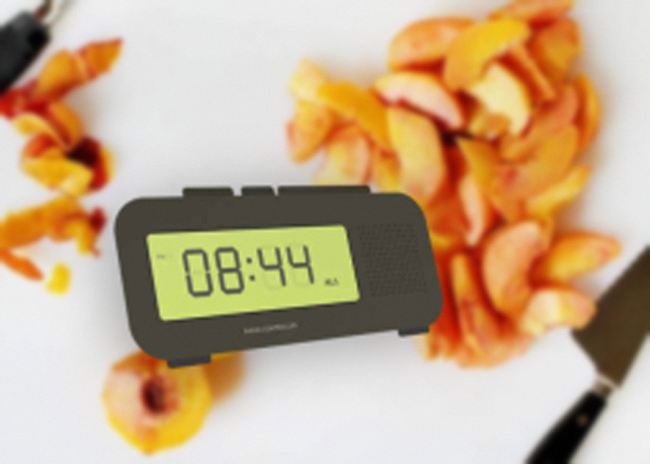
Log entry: {"hour": 8, "minute": 44}
